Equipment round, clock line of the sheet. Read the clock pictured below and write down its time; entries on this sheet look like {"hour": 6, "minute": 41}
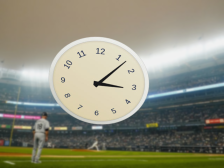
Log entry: {"hour": 3, "minute": 7}
